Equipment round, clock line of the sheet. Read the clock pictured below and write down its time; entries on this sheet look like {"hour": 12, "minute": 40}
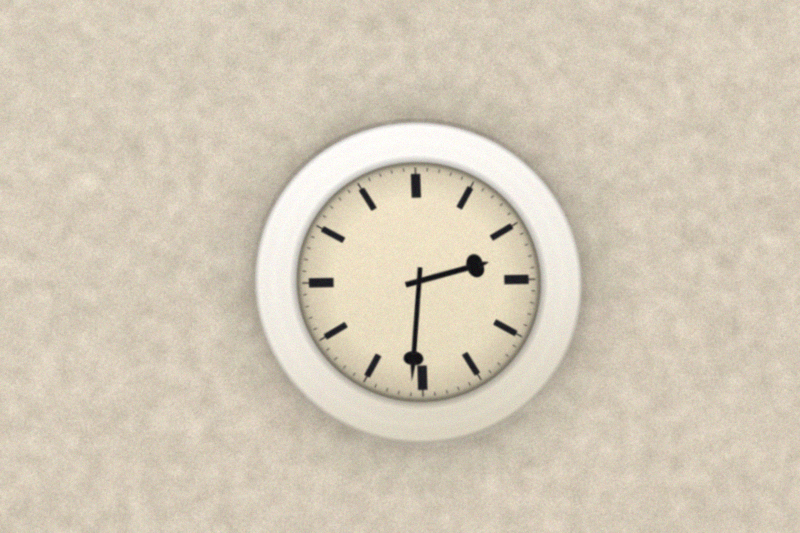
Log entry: {"hour": 2, "minute": 31}
